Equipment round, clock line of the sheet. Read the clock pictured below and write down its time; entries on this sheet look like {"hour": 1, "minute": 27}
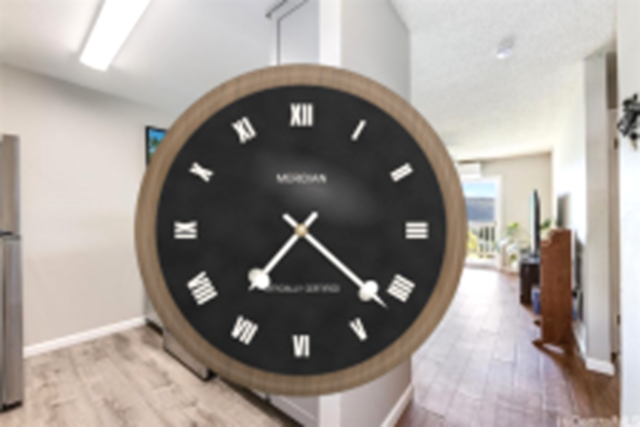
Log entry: {"hour": 7, "minute": 22}
